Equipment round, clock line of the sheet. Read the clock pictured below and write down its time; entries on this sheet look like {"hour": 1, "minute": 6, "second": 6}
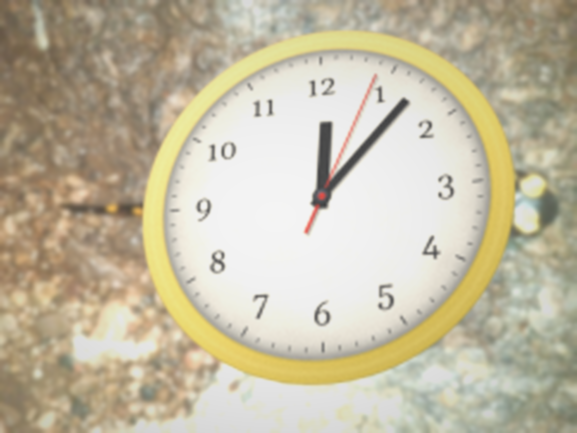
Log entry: {"hour": 12, "minute": 7, "second": 4}
